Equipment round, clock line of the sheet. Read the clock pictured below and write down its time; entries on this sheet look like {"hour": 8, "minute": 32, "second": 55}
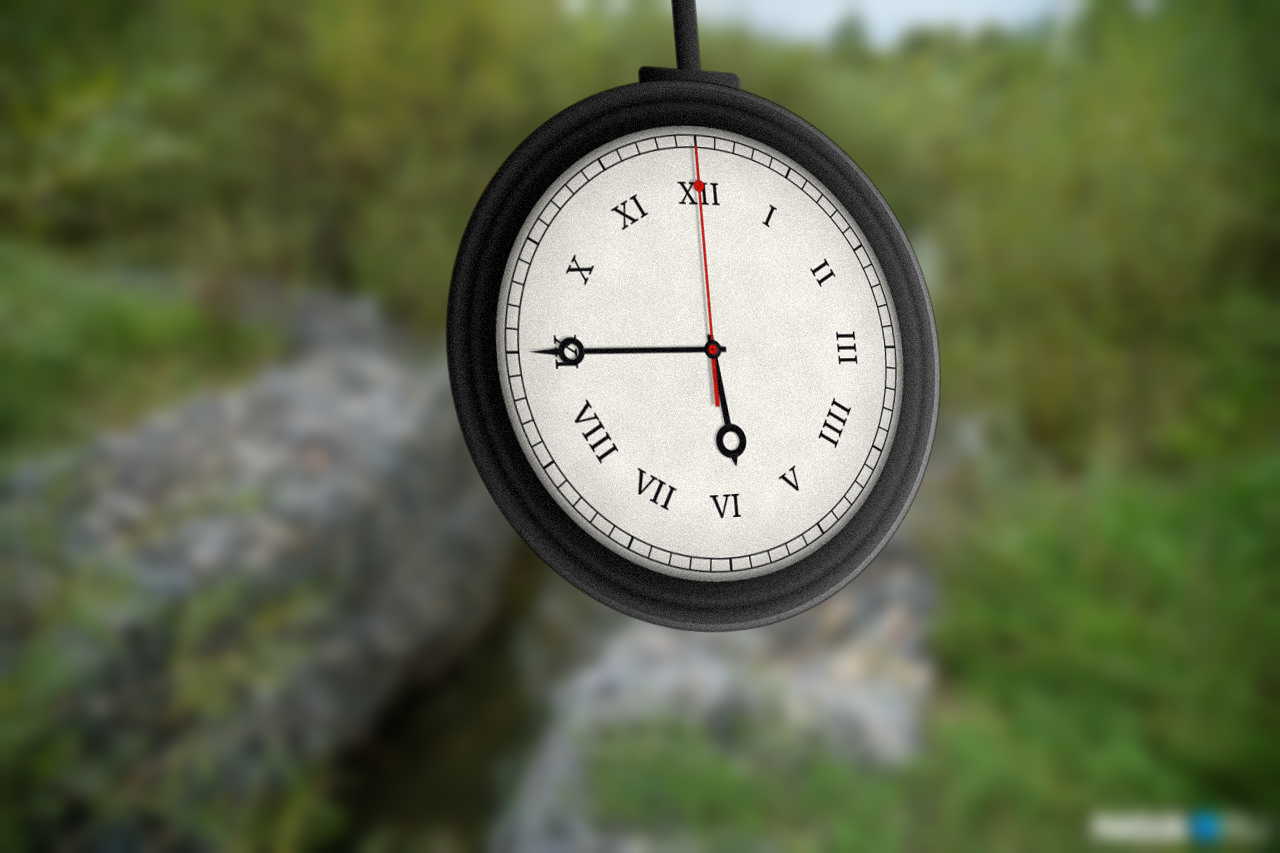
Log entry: {"hour": 5, "minute": 45, "second": 0}
